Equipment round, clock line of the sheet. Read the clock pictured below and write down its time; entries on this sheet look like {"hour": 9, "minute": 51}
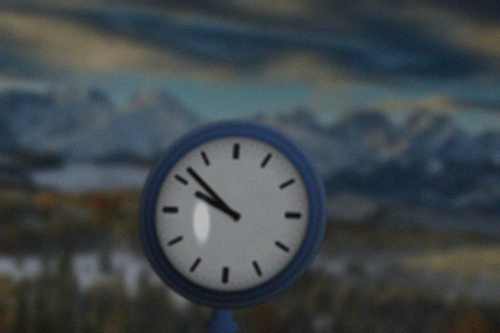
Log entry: {"hour": 9, "minute": 52}
